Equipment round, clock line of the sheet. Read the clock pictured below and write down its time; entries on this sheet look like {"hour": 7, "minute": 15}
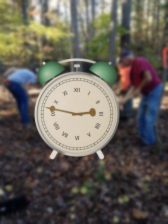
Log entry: {"hour": 2, "minute": 47}
